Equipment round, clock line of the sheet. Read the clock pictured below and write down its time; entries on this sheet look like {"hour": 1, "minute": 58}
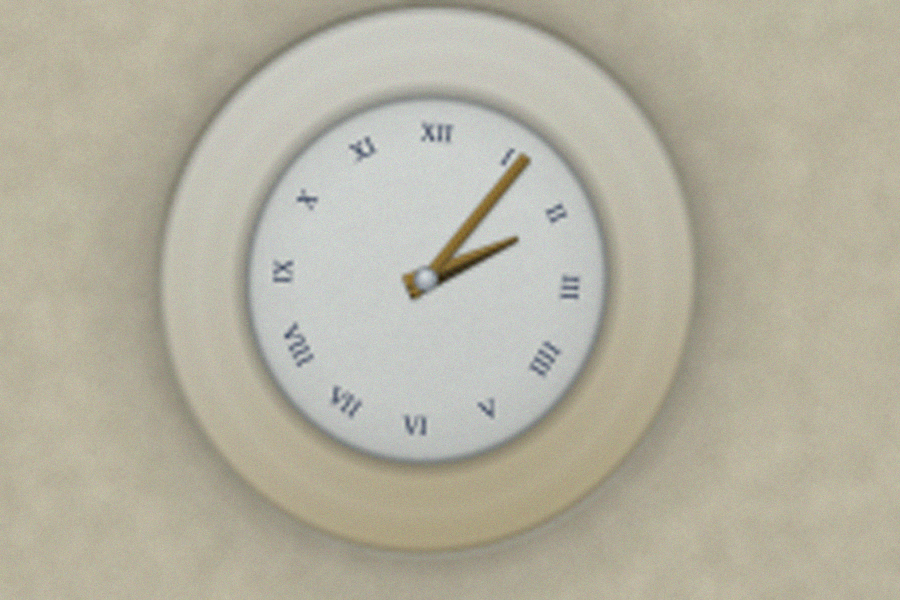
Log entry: {"hour": 2, "minute": 6}
